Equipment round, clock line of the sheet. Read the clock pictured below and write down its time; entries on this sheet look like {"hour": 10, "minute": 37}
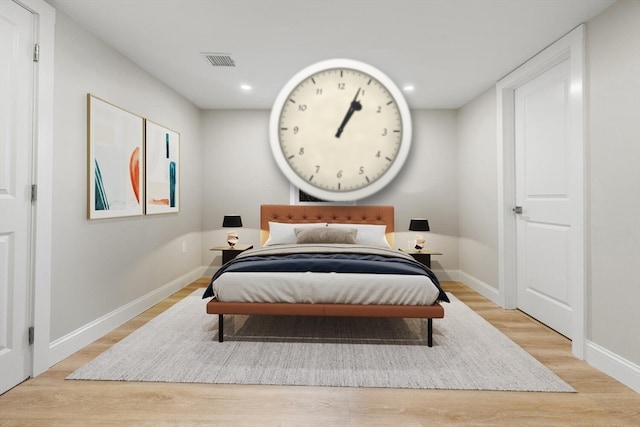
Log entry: {"hour": 1, "minute": 4}
